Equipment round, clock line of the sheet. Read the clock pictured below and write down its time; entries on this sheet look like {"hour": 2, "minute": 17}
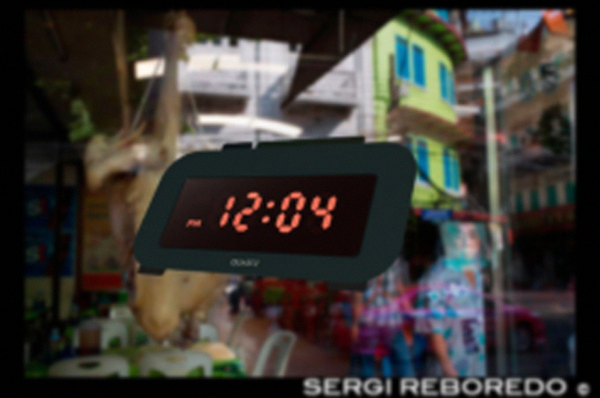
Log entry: {"hour": 12, "minute": 4}
